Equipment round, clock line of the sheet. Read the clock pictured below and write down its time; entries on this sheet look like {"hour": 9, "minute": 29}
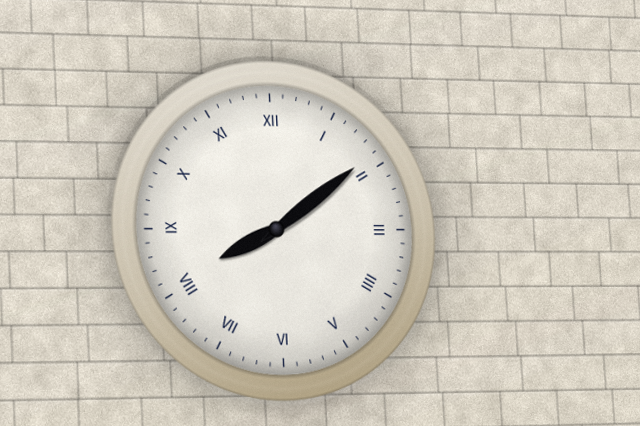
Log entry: {"hour": 8, "minute": 9}
